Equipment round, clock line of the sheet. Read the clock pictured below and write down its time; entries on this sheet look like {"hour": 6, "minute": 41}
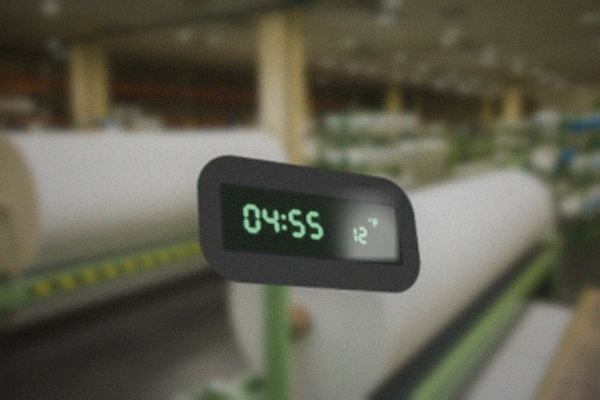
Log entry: {"hour": 4, "minute": 55}
